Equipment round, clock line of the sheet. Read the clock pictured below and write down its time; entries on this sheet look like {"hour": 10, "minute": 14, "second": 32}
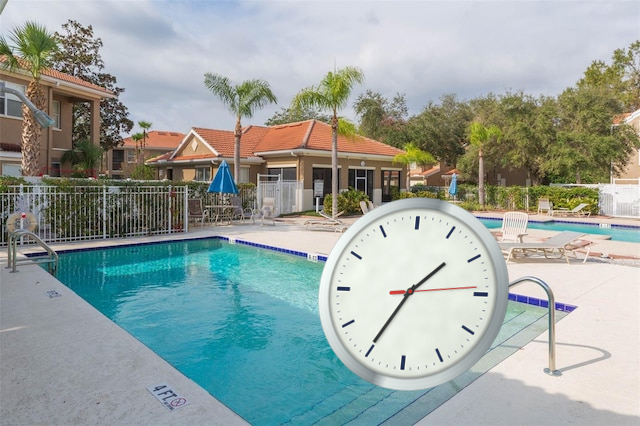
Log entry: {"hour": 1, "minute": 35, "second": 14}
